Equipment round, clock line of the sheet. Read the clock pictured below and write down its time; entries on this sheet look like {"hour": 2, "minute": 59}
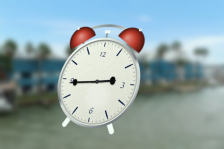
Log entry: {"hour": 2, "minute": 44}
